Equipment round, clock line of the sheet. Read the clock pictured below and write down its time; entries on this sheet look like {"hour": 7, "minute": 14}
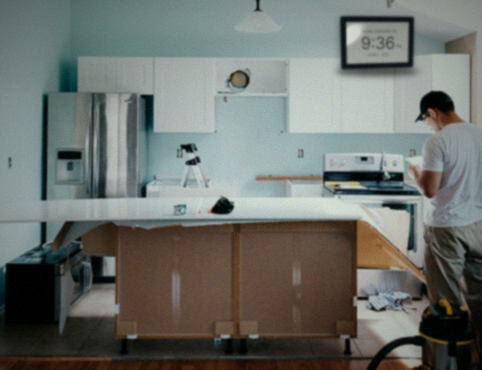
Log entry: {"hour": 9, "minute": 36}
